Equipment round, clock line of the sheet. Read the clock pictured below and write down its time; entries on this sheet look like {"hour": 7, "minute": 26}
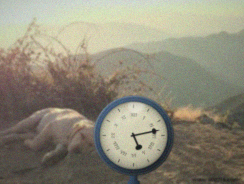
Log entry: {"hour": 5, "minute": 13}
